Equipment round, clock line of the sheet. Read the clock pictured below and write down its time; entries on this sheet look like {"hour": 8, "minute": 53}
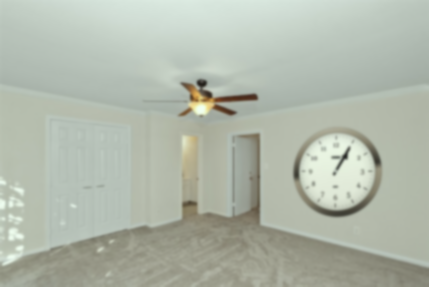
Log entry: {"hour": 1, "minute": 5}
